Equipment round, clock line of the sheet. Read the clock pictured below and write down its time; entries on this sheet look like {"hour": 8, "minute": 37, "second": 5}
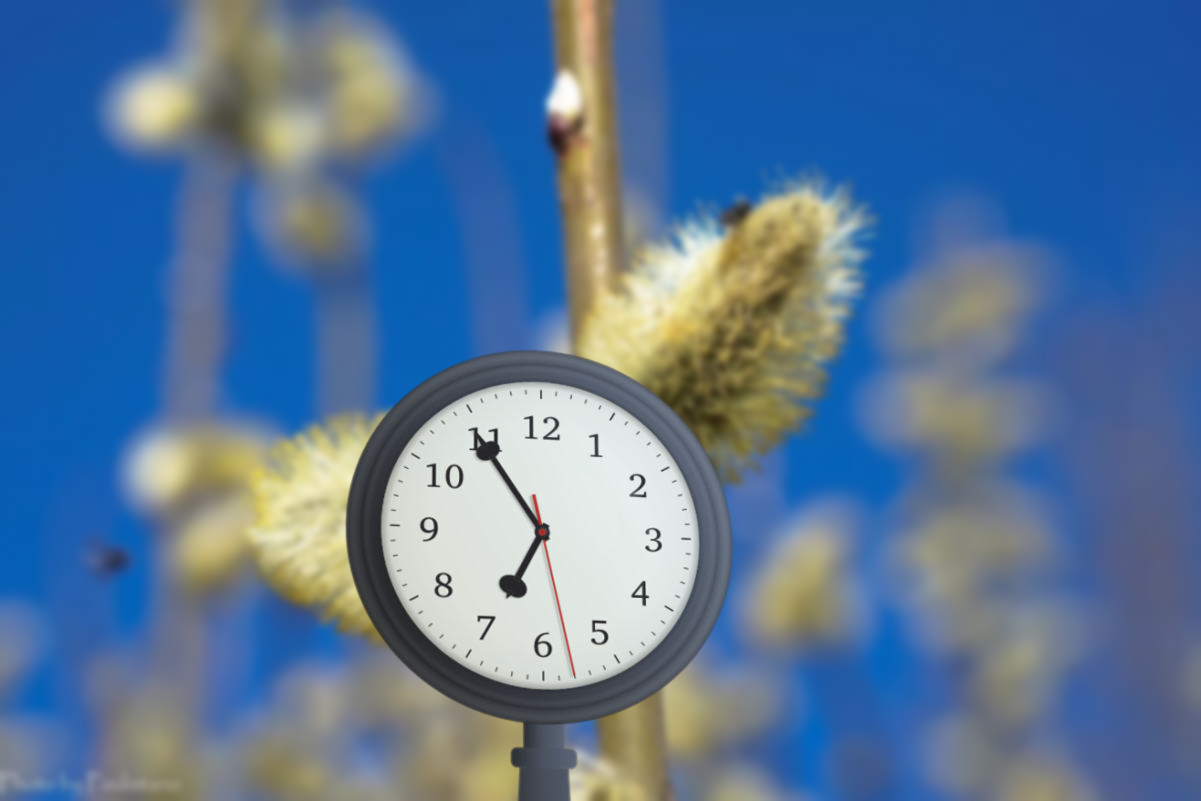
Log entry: {"hour": 6, "minute": 54, "second": 28}
